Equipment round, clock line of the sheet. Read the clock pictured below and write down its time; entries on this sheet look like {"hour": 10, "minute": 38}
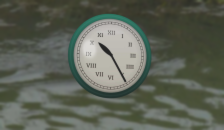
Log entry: {"hour": 10, "minute": 25}
